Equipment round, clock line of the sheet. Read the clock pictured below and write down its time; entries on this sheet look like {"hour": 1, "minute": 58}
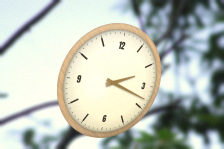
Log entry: {"hour": 2, "minute": 18}
